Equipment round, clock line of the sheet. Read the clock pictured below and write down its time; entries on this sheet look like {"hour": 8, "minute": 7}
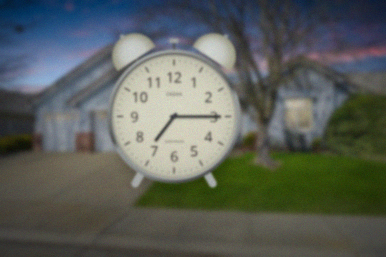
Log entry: {"hour": 7, "minute": 15}
